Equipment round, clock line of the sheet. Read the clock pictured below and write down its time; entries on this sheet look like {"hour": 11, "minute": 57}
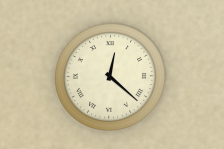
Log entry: {"hour": 12, "minute": 22}
